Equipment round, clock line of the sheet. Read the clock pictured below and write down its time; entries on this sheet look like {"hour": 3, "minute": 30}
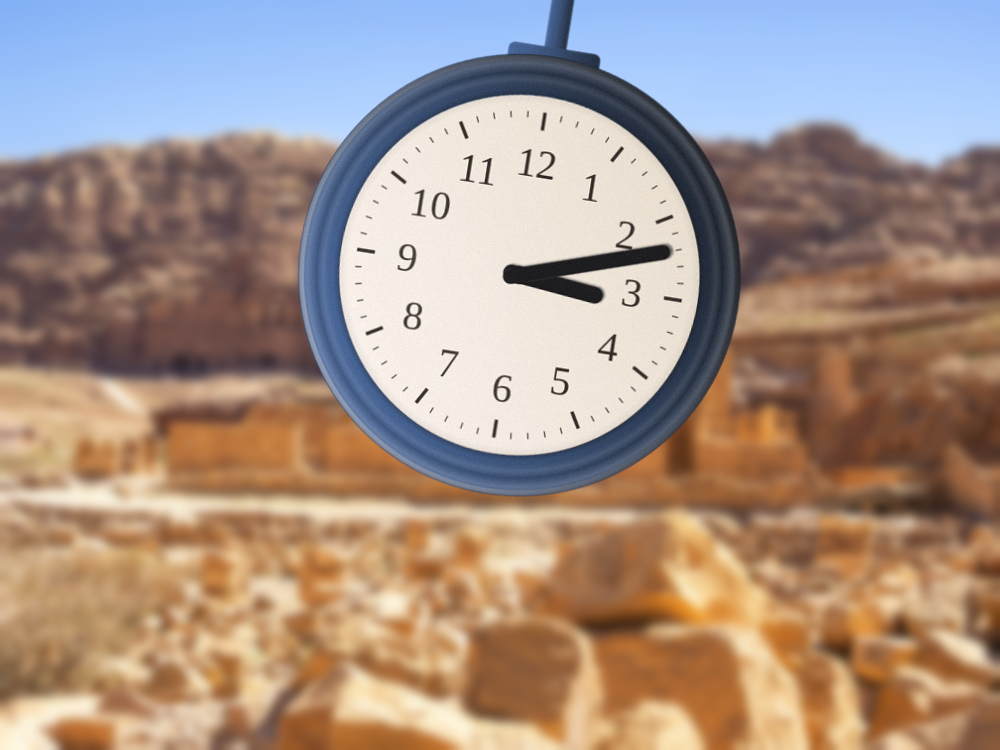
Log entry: {"hour": 3, "minute": 12}
